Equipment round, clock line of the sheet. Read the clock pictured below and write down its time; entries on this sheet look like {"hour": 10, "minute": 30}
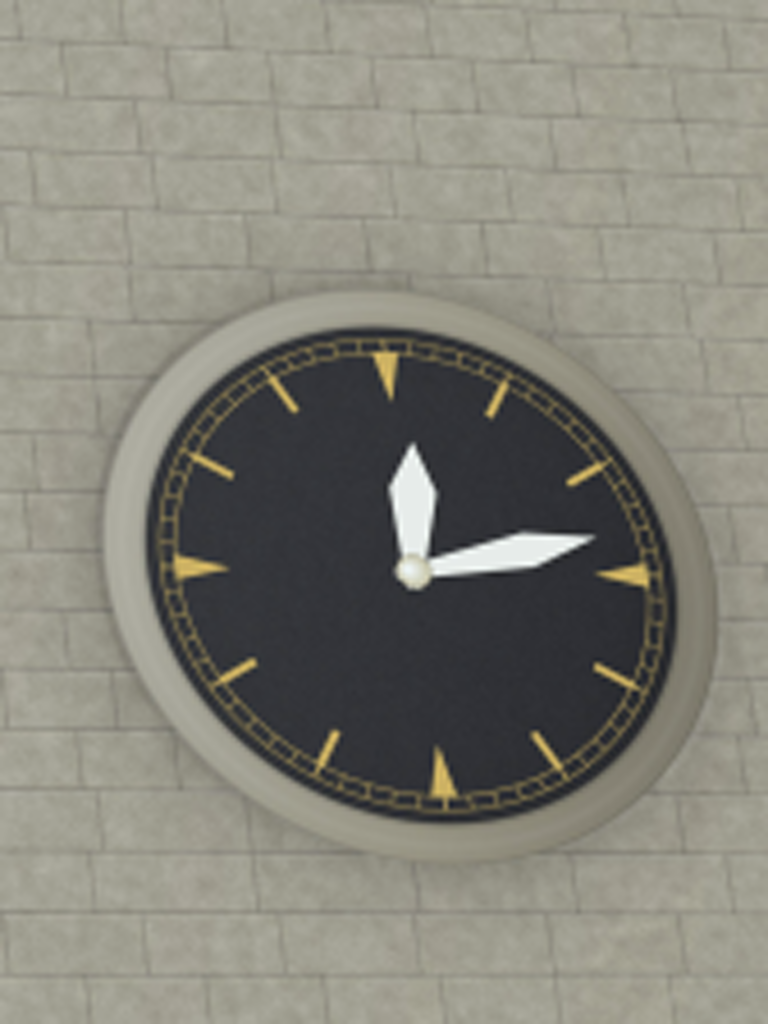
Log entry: {"hour": 12, "minute": 13}
